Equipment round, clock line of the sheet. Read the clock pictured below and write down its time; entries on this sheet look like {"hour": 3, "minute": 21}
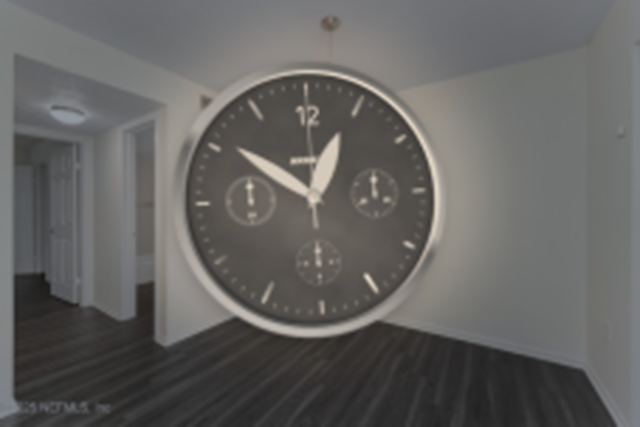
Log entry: {"hour": 12, "minute": 51}
